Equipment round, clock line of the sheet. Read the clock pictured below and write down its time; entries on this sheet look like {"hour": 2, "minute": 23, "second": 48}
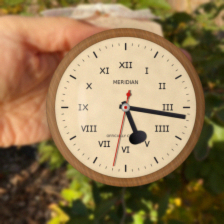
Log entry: {"hour": 5, "minute": 16, "second": 32}
